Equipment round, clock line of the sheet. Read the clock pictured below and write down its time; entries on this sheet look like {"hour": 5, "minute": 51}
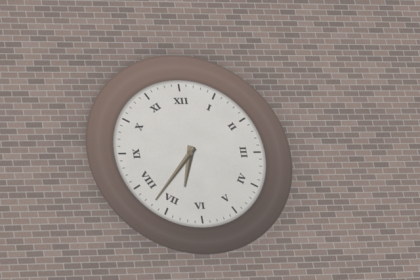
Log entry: {"hour": 6, "minute": 37}
